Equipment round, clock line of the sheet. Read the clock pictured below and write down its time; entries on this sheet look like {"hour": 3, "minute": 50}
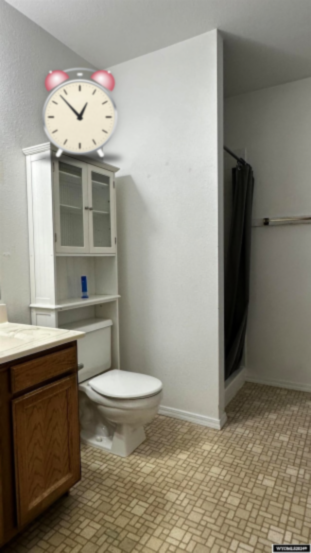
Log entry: {"hour": 12, "minute": 53}
